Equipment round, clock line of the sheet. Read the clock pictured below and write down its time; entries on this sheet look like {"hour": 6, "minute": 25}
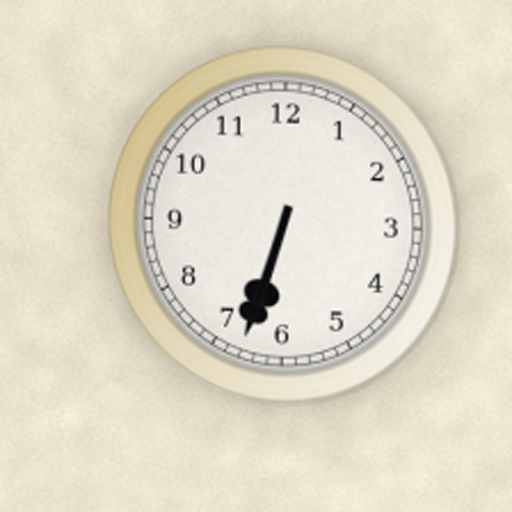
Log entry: {"hour": 6, "minute": 33}
